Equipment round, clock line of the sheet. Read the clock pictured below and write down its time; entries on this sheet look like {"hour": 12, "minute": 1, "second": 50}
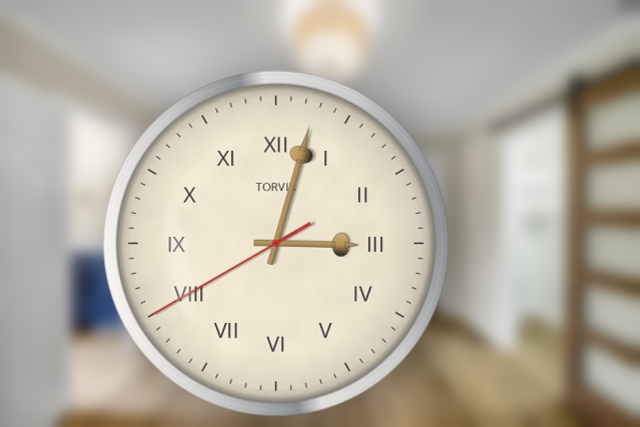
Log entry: {"hour": 3, "minute": 2, "second": 40}
